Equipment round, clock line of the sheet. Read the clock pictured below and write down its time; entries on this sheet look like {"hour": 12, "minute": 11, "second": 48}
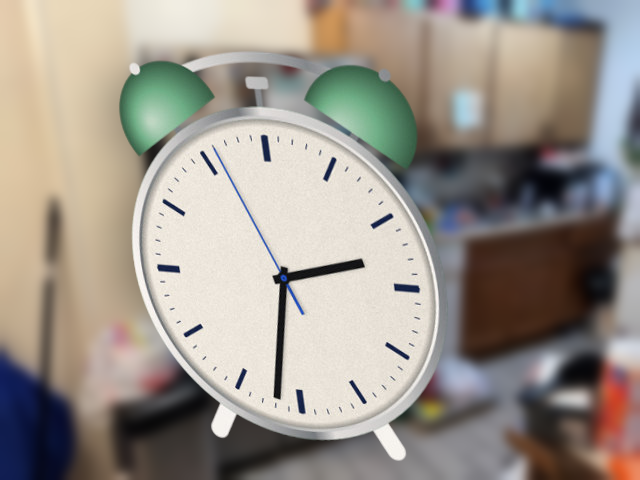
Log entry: {"hour": 2, "minute": 31, "second": 56}
